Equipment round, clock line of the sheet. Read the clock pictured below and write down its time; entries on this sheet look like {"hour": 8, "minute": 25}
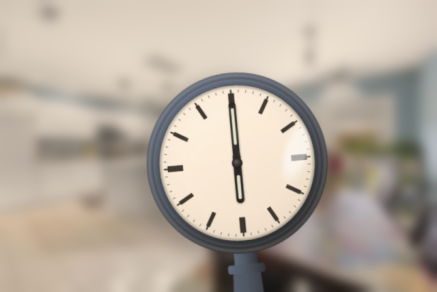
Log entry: {"hour": 6, "minute": 0}
